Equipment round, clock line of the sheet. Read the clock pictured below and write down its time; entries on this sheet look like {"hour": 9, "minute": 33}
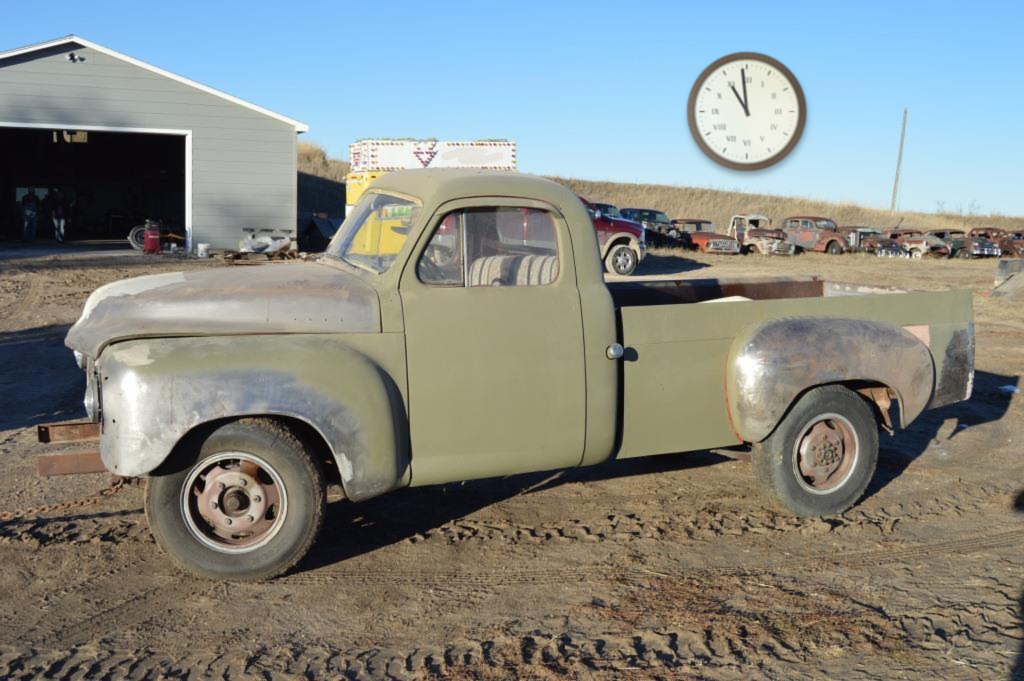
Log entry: {"hour": 10, "minute": 59}
